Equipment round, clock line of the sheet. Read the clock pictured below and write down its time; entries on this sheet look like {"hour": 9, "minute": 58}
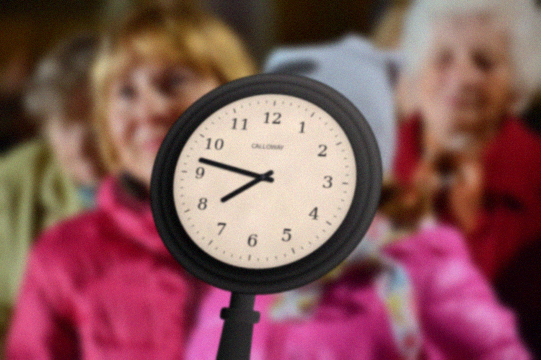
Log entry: {"hour": 7, "minute": 47}
